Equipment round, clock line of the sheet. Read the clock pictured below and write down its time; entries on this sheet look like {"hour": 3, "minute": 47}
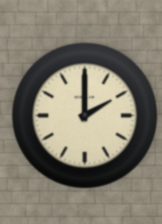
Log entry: {"hour": 2, "minute": 0}
